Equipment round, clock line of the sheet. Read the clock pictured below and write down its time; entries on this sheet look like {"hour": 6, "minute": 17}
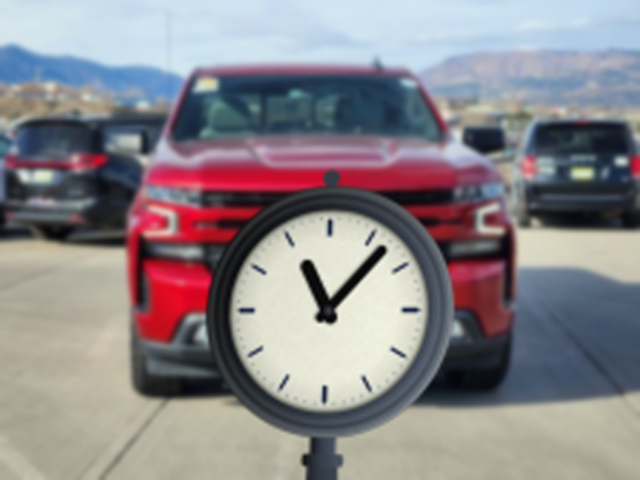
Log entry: {"hour": 11, "minute": 7}
